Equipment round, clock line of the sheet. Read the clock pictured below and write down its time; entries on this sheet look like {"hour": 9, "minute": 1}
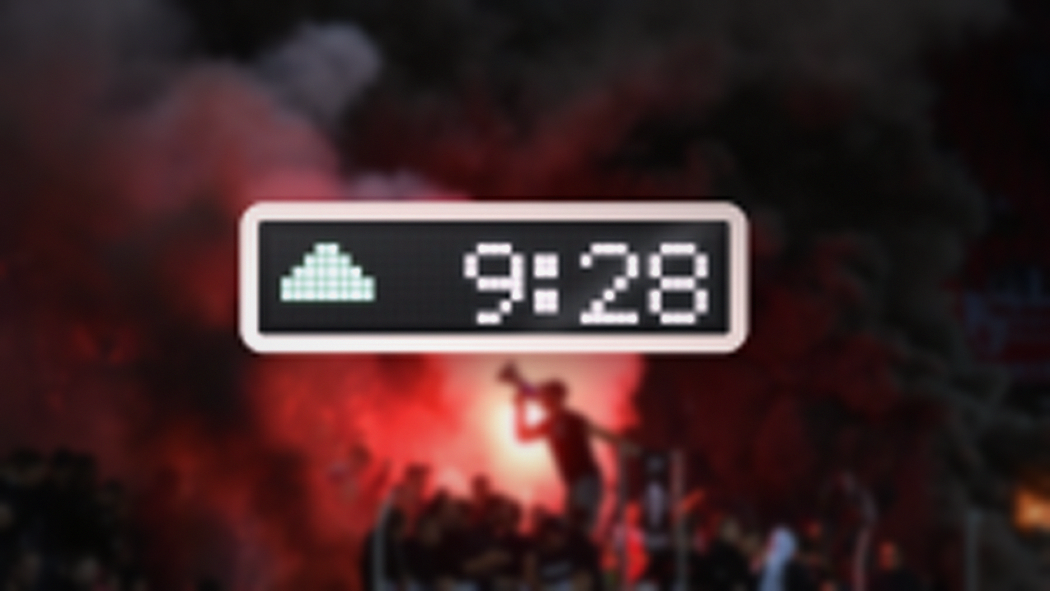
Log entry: {"hour": 9, "minute": 28}
